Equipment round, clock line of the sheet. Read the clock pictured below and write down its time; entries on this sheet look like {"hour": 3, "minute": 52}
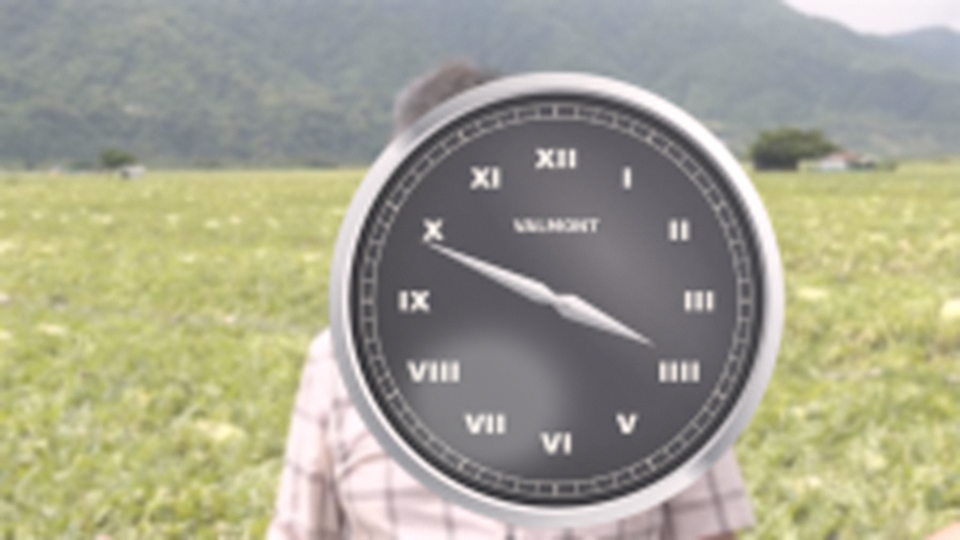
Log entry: {"hour": 3, "minute": 49}
